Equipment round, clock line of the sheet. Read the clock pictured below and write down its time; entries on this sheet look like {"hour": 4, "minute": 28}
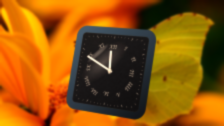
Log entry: {"hour": 11, "minute": 49}
